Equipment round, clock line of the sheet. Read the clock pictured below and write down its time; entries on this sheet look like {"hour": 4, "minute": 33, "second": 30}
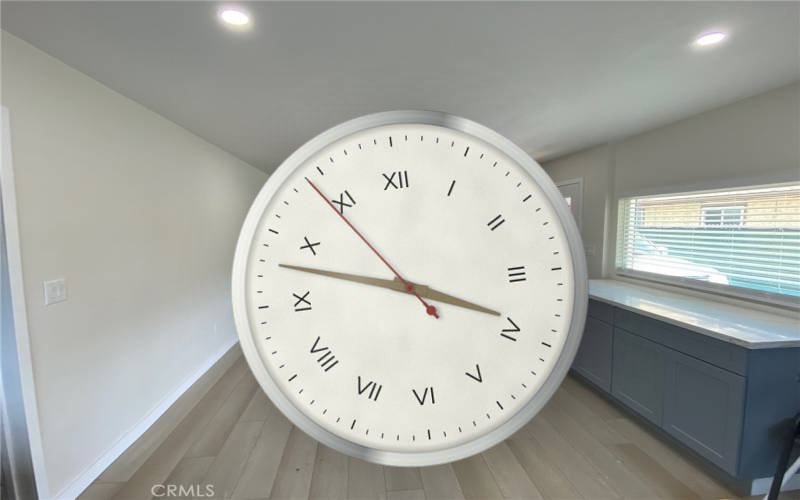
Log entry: {"hour": 3, "minute": 47, "second": 54}
